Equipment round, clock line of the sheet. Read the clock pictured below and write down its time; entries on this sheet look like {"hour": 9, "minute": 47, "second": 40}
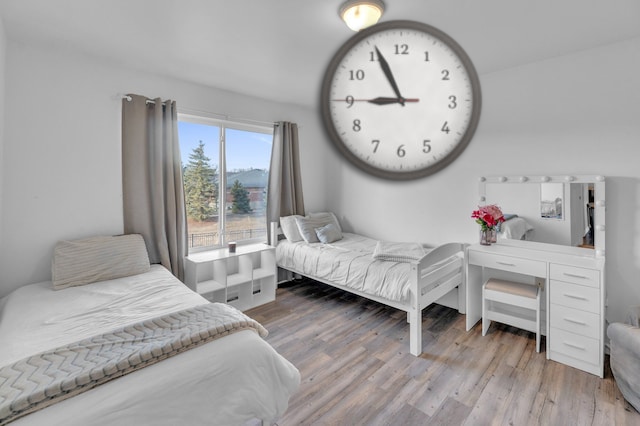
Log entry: {"hour": 8, "minute": 55, "second": 45}
